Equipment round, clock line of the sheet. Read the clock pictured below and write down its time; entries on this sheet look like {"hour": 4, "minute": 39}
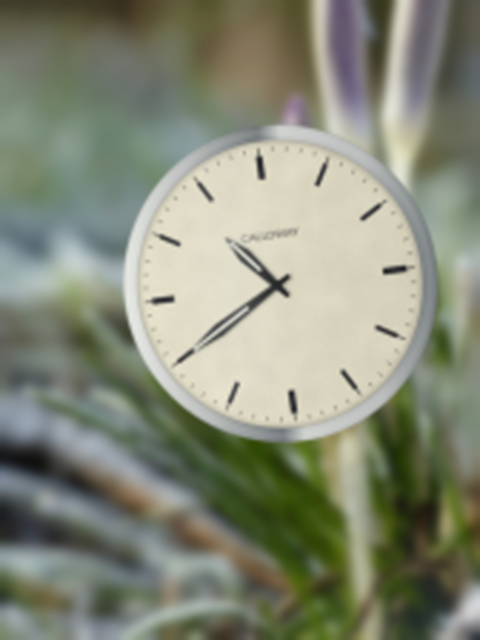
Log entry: {"hour": 10, "minute": 40}
